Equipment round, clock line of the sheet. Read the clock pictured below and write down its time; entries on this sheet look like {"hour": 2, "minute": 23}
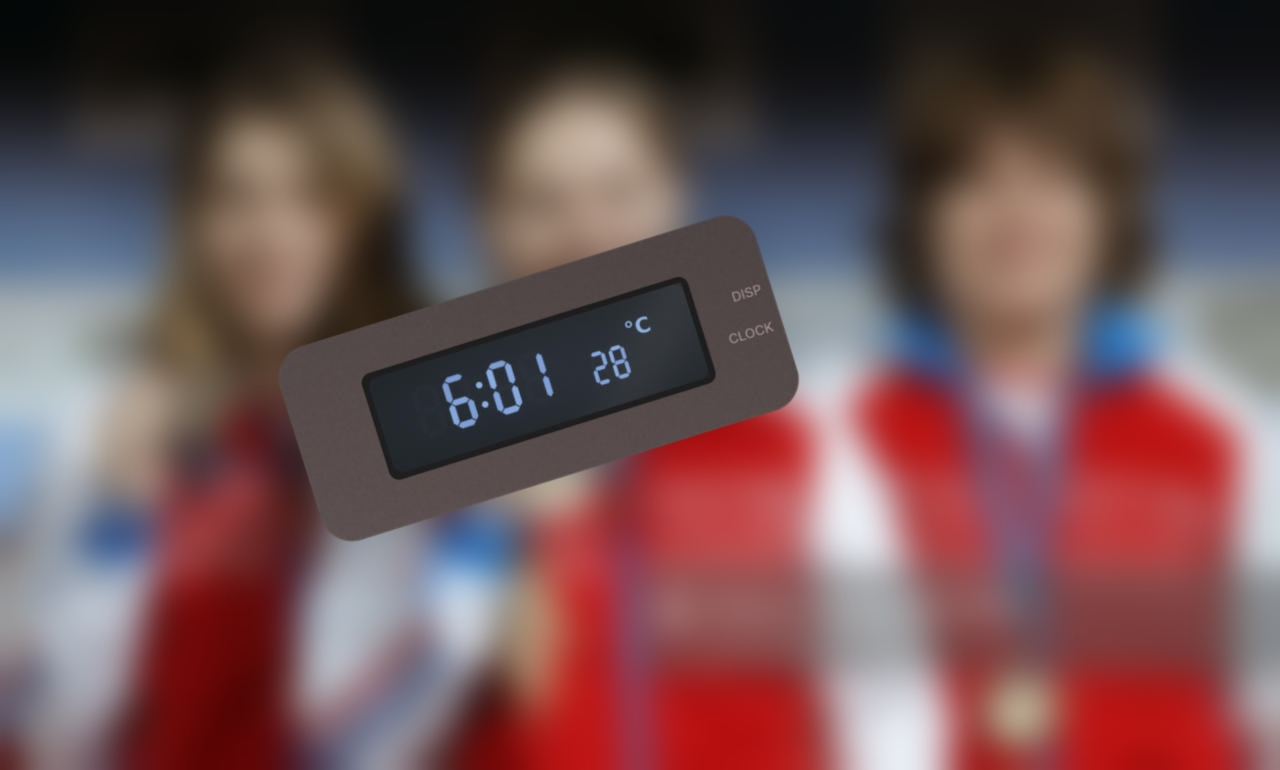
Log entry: {"hour": 6, "minute": 1}
